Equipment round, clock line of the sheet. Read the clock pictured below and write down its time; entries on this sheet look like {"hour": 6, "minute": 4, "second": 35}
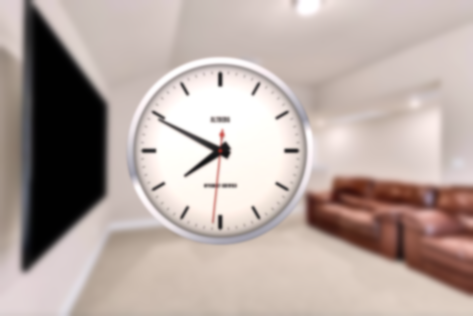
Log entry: {"hour": 7, "minute": 49, "second": 31}
